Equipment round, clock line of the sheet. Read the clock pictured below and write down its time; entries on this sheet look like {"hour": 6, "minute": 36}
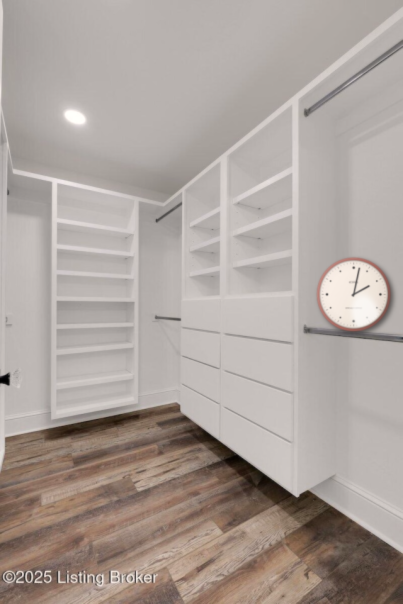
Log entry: {"hour": 2, "minute": 2}
